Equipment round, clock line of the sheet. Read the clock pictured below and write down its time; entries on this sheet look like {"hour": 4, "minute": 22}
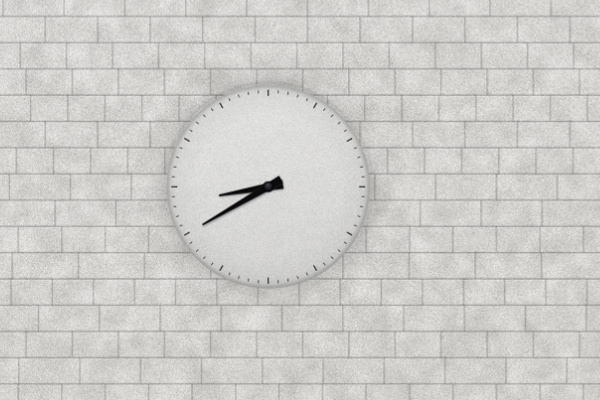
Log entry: {"hour": 8, "minute": 40}
